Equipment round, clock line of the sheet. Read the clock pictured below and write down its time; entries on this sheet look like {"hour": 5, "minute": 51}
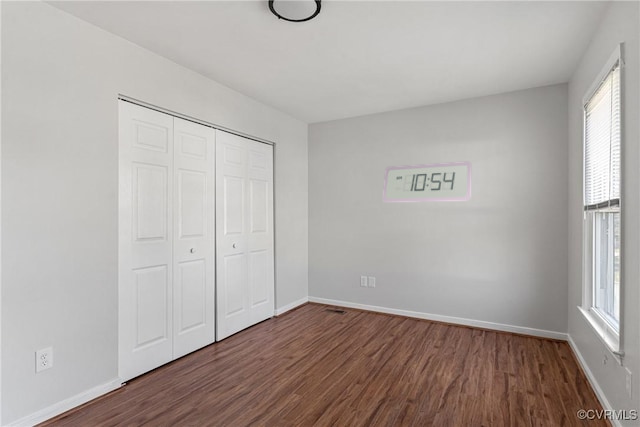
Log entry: {"hour": 10, "minute": 54}
